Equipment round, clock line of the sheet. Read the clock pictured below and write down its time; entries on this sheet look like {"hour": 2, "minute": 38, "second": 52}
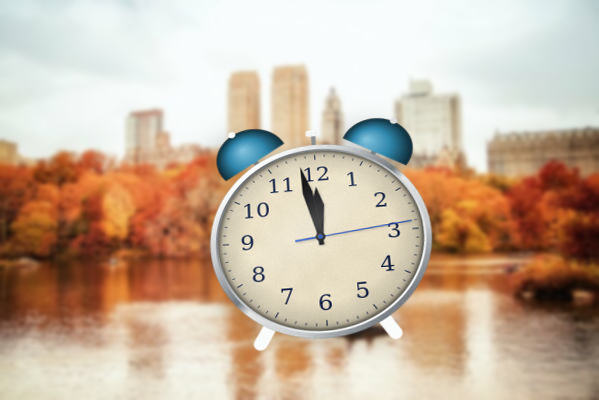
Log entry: {"hour": 11, "minute": 58, "second": 14}
